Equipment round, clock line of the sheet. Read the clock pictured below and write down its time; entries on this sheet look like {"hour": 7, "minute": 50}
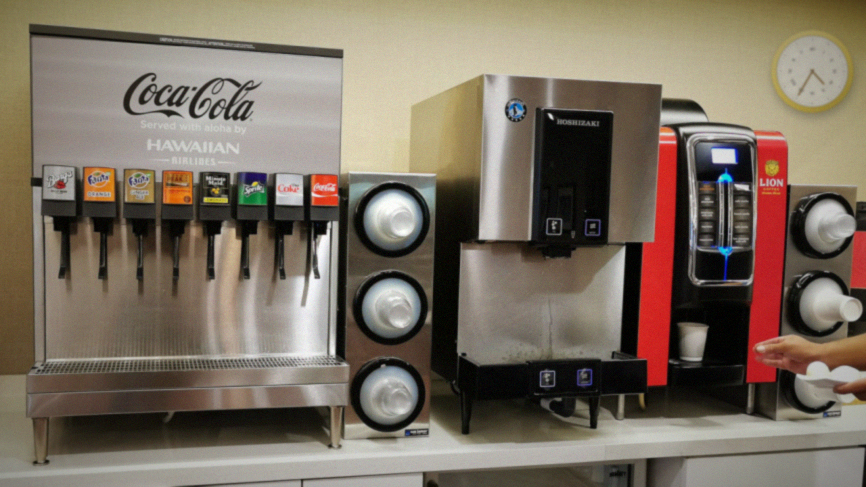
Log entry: {"hour": 4, "minute": 35}
